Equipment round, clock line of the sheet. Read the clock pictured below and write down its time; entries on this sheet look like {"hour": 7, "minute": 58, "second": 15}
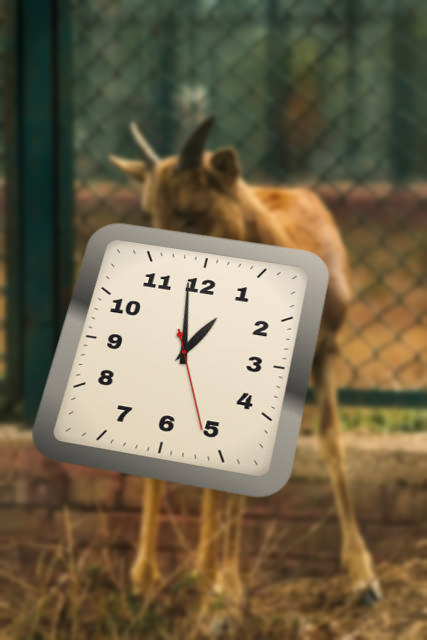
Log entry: {"hour": 12, "minute": 58, "second": 26}
